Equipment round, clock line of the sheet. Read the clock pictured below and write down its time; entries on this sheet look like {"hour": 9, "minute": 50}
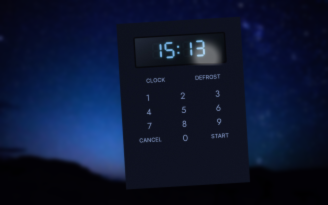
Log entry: {"hour": 15, "minute": 13}
